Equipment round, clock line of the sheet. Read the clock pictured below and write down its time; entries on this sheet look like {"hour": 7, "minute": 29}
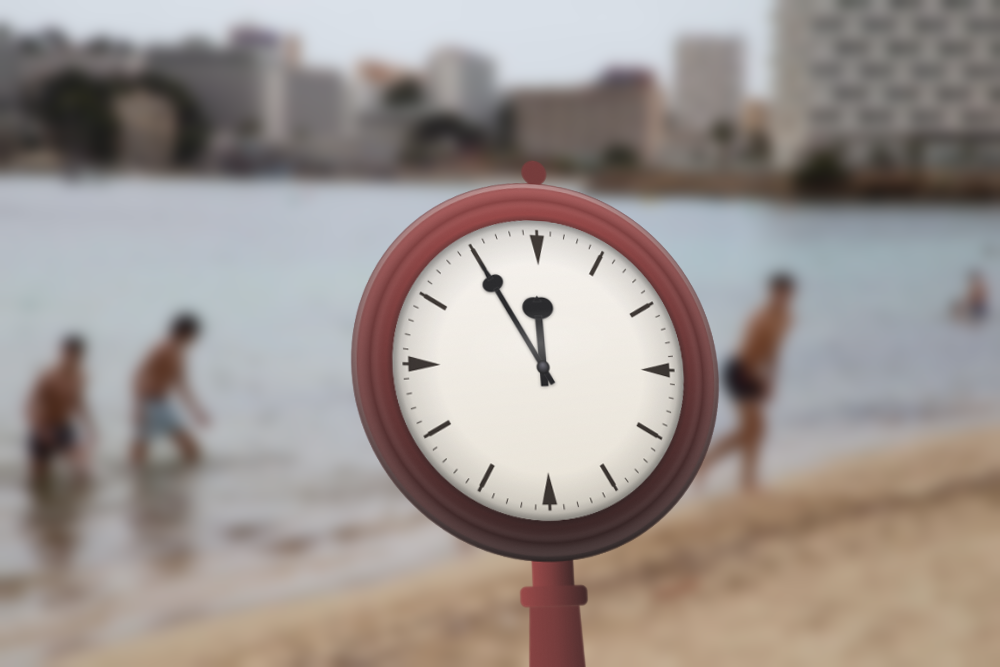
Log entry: {"hour": 11, "minute": 55}
